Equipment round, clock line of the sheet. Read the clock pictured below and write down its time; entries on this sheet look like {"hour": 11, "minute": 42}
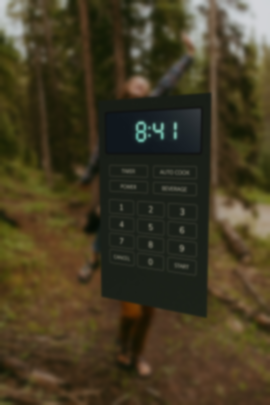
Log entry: {"hour": 8, "minute": 41}
